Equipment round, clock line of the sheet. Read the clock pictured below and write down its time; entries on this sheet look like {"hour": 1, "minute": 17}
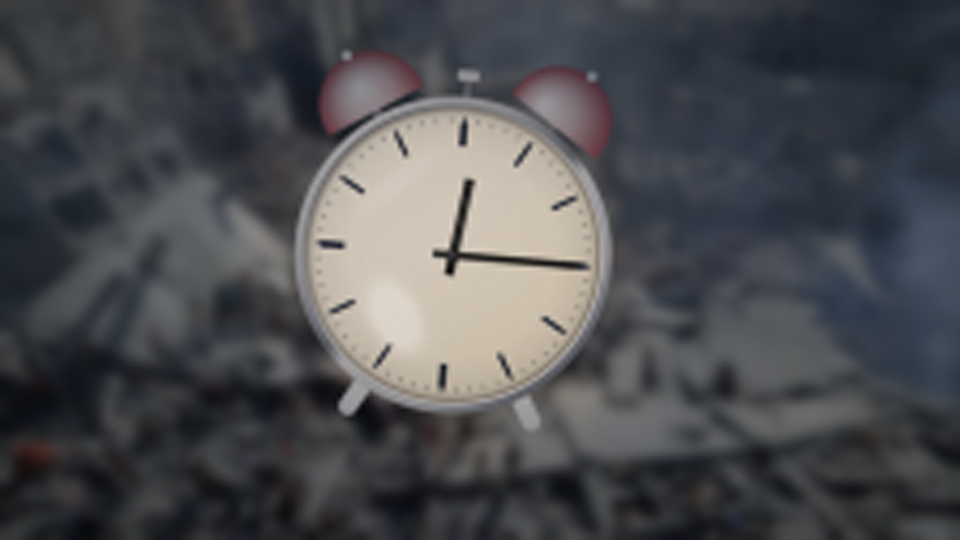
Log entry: {"hour": 12, "minute": 15}
